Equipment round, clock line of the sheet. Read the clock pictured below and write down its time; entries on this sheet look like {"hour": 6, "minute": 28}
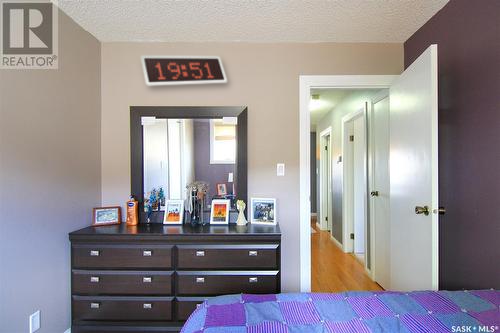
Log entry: {"hour": 19, "minute": 51}
